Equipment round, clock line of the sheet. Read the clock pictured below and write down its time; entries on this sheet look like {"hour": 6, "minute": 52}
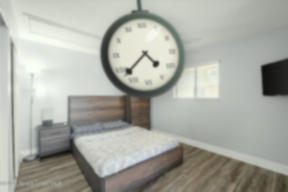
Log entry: {"hour": 4, "minute": 38}
